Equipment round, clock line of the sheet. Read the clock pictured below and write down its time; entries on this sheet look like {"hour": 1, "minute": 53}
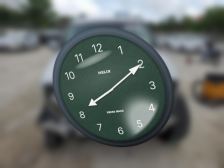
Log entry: {"hour": 8, "minute": 10}
